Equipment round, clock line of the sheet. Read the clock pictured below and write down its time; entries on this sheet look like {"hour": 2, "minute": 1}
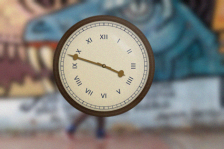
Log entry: {"hour": 3, "minute": 48}
